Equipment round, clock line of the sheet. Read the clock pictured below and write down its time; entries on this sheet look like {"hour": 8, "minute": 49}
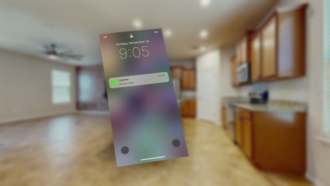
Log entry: {"hour": 9, "minute": 5}
